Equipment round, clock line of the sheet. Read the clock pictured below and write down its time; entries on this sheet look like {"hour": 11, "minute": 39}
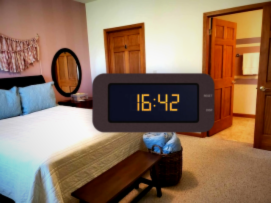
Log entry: {"hour": 16, "minute": 42}
